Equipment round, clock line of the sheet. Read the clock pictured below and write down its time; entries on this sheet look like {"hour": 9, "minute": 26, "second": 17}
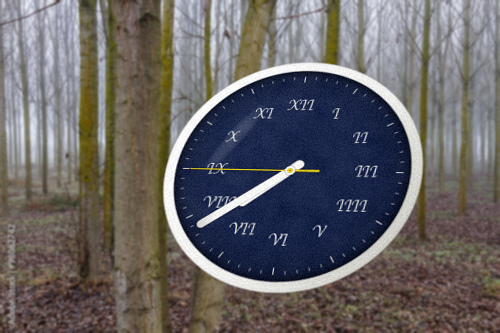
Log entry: {"hour": 7, "minute": 38, "second": 45}
